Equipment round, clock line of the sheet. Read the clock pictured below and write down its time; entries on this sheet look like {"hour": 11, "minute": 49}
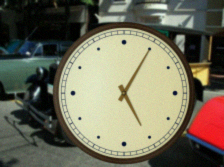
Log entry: {"hour": 5, "minute": 5}
